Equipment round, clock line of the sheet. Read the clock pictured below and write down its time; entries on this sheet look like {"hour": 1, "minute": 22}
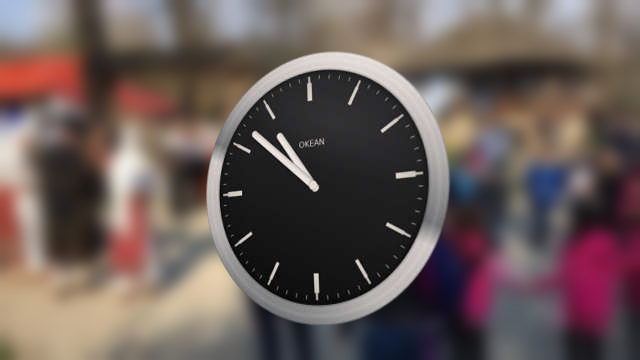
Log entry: {"hour": 10, "minute": 52}
